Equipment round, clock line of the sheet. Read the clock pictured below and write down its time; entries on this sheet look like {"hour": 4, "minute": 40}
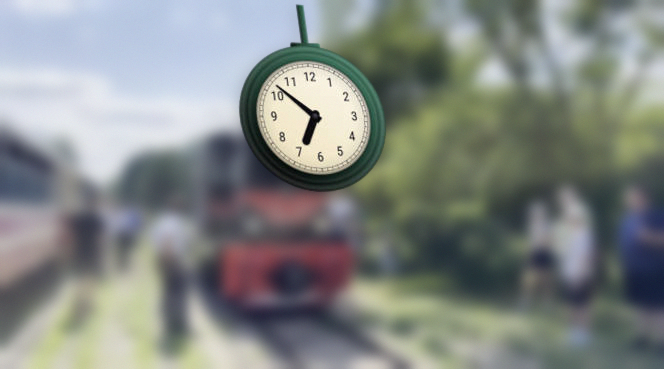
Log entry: {"hour": 6, "minute": 52}
